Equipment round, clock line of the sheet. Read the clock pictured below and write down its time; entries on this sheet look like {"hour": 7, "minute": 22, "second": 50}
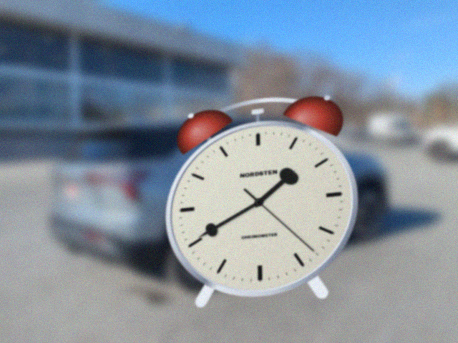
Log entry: {"hour": 1, "minute": 40, "second": 23}
